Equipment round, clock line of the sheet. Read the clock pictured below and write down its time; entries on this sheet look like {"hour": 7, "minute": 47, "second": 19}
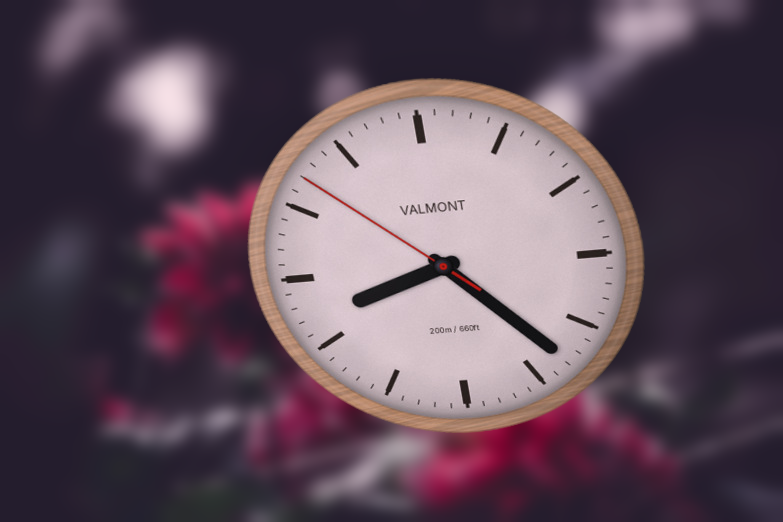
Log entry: {"hour": 8, "minute": 22, "second": 52}
